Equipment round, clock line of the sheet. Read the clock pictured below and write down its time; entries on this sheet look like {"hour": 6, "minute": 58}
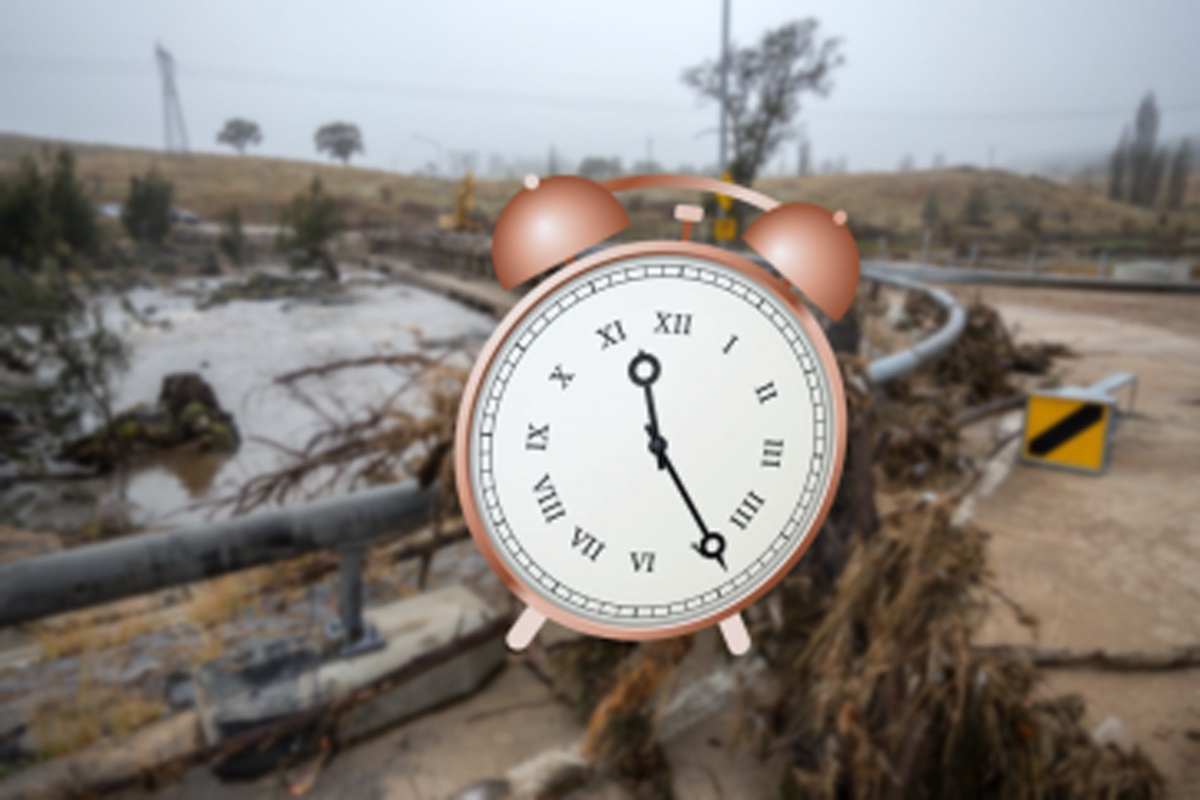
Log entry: {"hour": 11, "minute": 24}
